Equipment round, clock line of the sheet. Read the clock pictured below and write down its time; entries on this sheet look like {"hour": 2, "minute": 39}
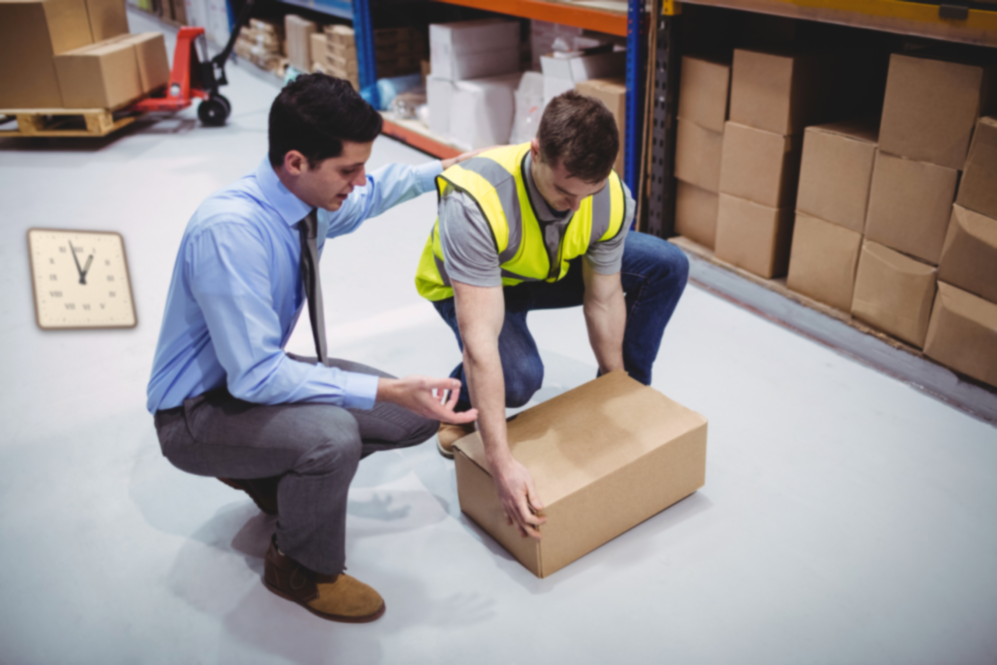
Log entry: {"hour": 12, "minute": 58}
